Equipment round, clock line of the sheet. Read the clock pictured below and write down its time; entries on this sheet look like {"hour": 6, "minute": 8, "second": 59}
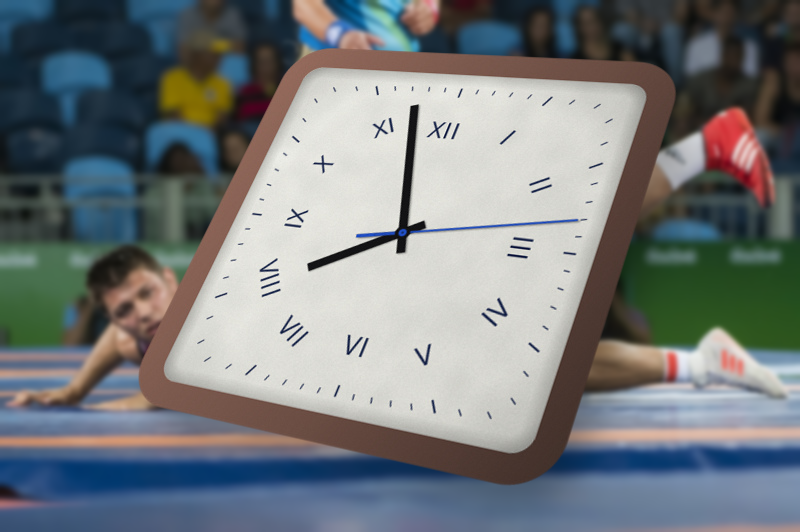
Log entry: {"hour": 7, "minute": 57, "second": 13}
